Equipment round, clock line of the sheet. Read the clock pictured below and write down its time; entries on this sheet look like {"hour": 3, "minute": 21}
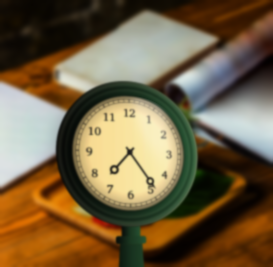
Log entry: {"hour": 7, "minute": 24}
